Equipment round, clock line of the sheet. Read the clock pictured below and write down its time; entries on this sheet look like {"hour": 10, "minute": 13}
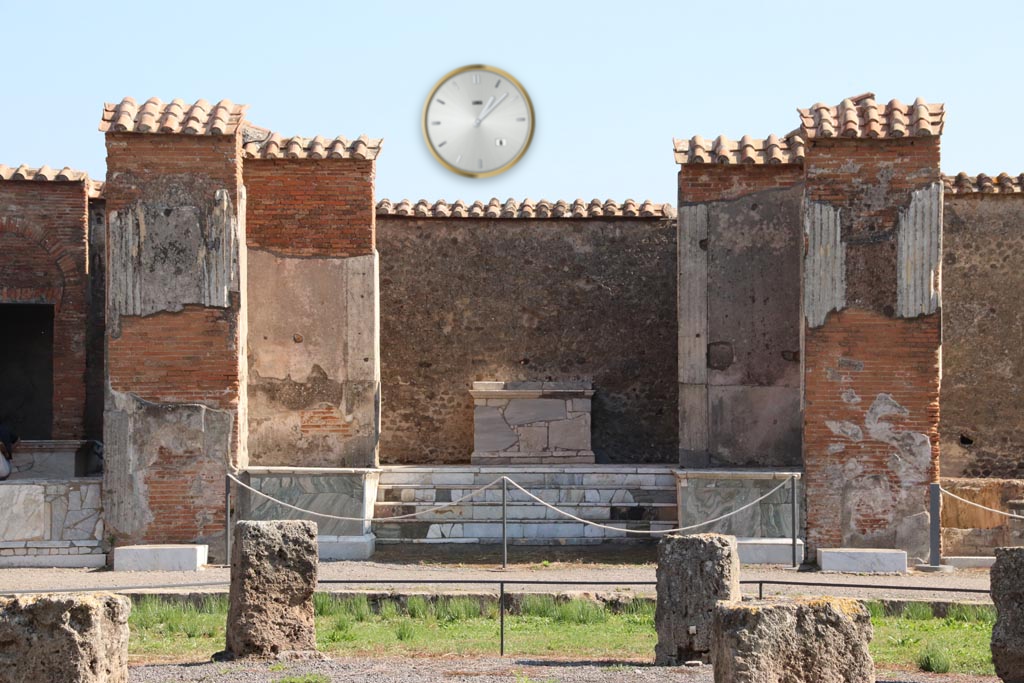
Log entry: {"hour": 1, "minute": 8}
